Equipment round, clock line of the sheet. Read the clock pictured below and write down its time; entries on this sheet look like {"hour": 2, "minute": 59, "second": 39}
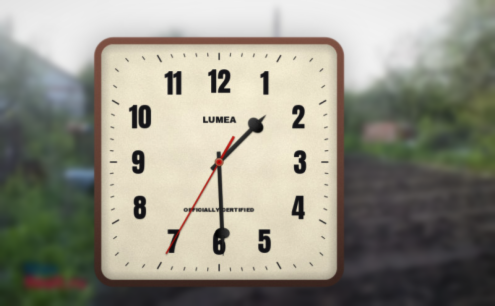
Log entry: {"hour": 1, "minute": 29, "second": 35}
